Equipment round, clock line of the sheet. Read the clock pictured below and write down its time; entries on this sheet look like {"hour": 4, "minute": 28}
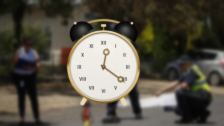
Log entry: {"hour": 12, "minute": 21}
